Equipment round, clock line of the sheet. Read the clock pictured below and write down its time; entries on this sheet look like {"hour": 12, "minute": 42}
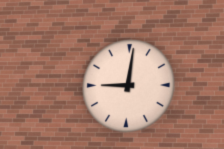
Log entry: {"hour": 9, "minute": 1}
